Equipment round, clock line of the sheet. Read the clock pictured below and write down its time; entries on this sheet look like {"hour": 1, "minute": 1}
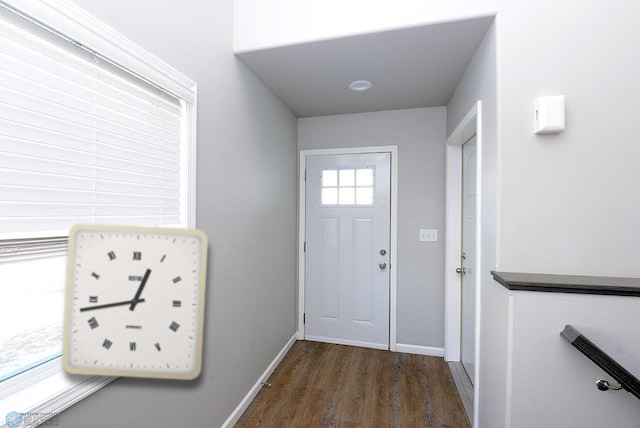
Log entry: {"hour": 12, "minute": 43}
